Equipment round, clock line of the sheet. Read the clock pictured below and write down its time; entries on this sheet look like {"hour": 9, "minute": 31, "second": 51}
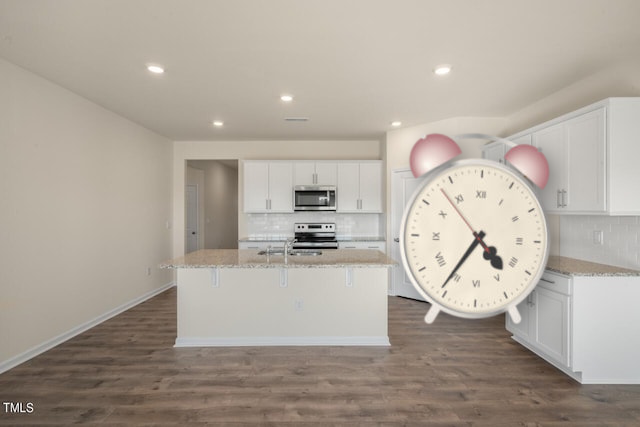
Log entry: {"hour": 4, "minute": 35, "second": 53}
